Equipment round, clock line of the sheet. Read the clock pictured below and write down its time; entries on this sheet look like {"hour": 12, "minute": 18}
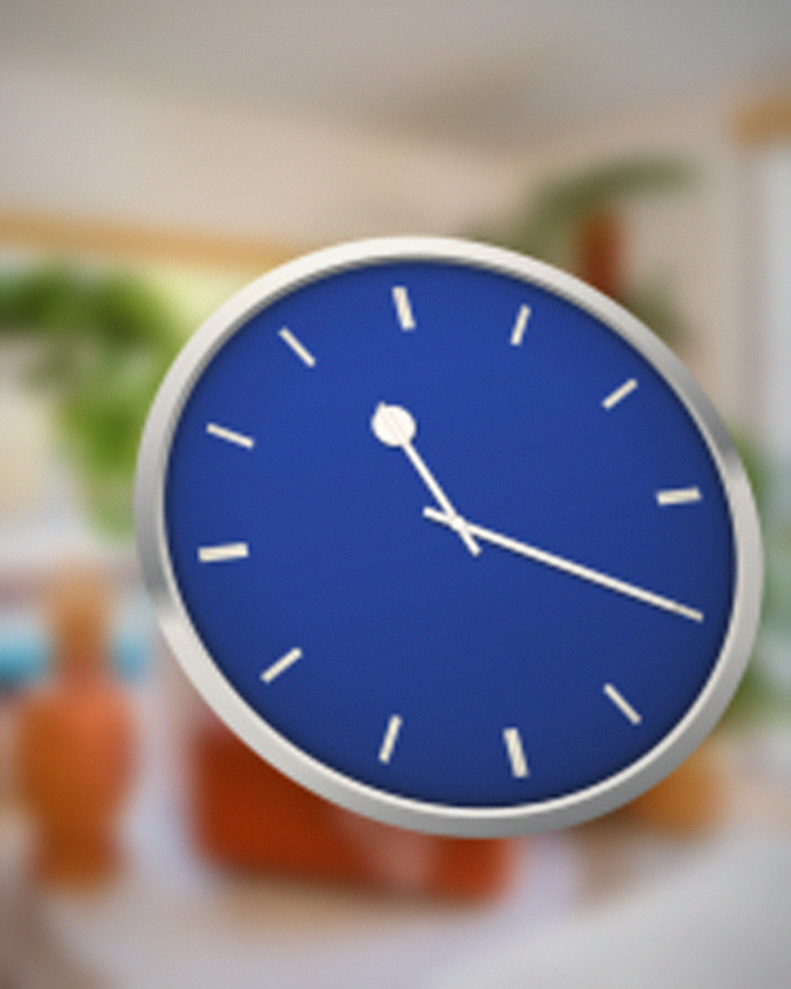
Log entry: {"hour": 11, "minute": 20}
